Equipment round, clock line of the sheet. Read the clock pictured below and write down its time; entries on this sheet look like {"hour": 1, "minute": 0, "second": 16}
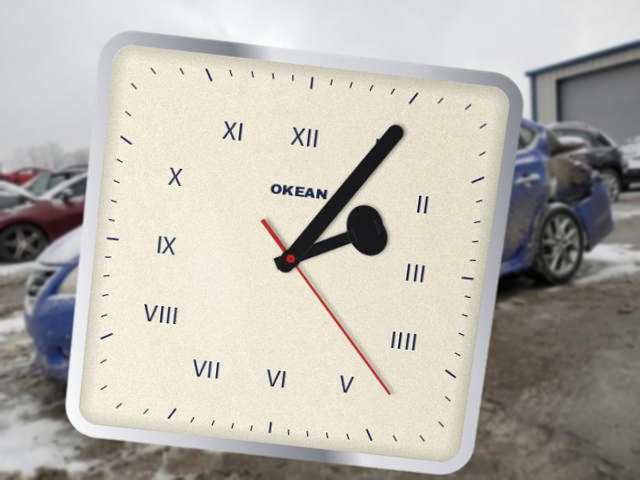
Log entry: {"hour": 2, "minute": 5, "second": 23}
